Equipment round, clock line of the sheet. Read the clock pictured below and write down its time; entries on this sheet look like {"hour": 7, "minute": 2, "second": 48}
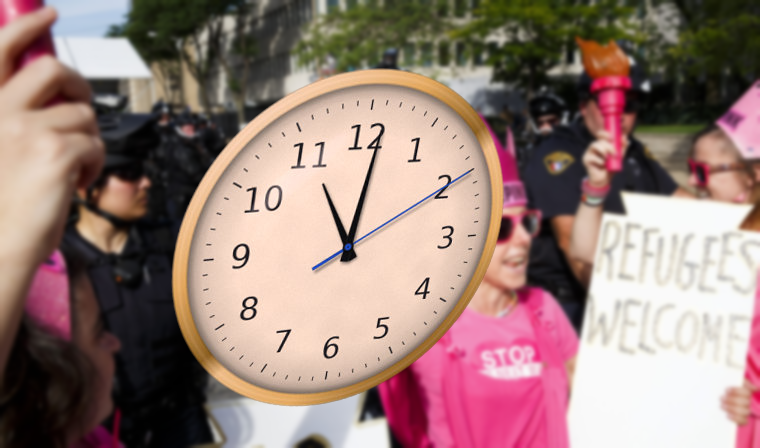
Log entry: {"hour": 11, "minute": 1, "second": 10}
